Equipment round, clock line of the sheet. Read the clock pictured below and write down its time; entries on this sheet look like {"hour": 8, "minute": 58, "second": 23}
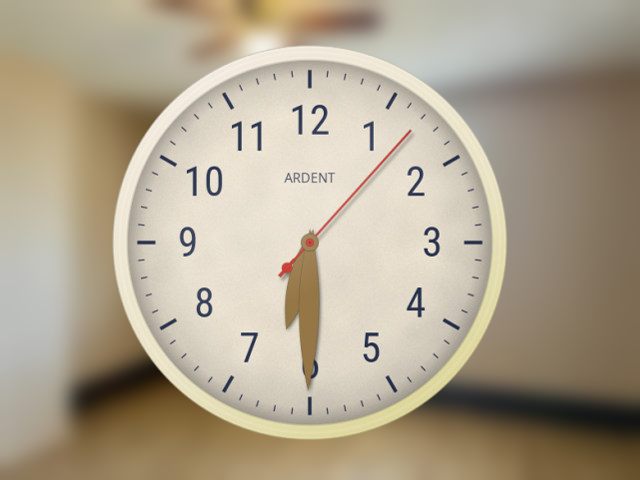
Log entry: {"hour": 6, "minute": 30, "second": 7}
